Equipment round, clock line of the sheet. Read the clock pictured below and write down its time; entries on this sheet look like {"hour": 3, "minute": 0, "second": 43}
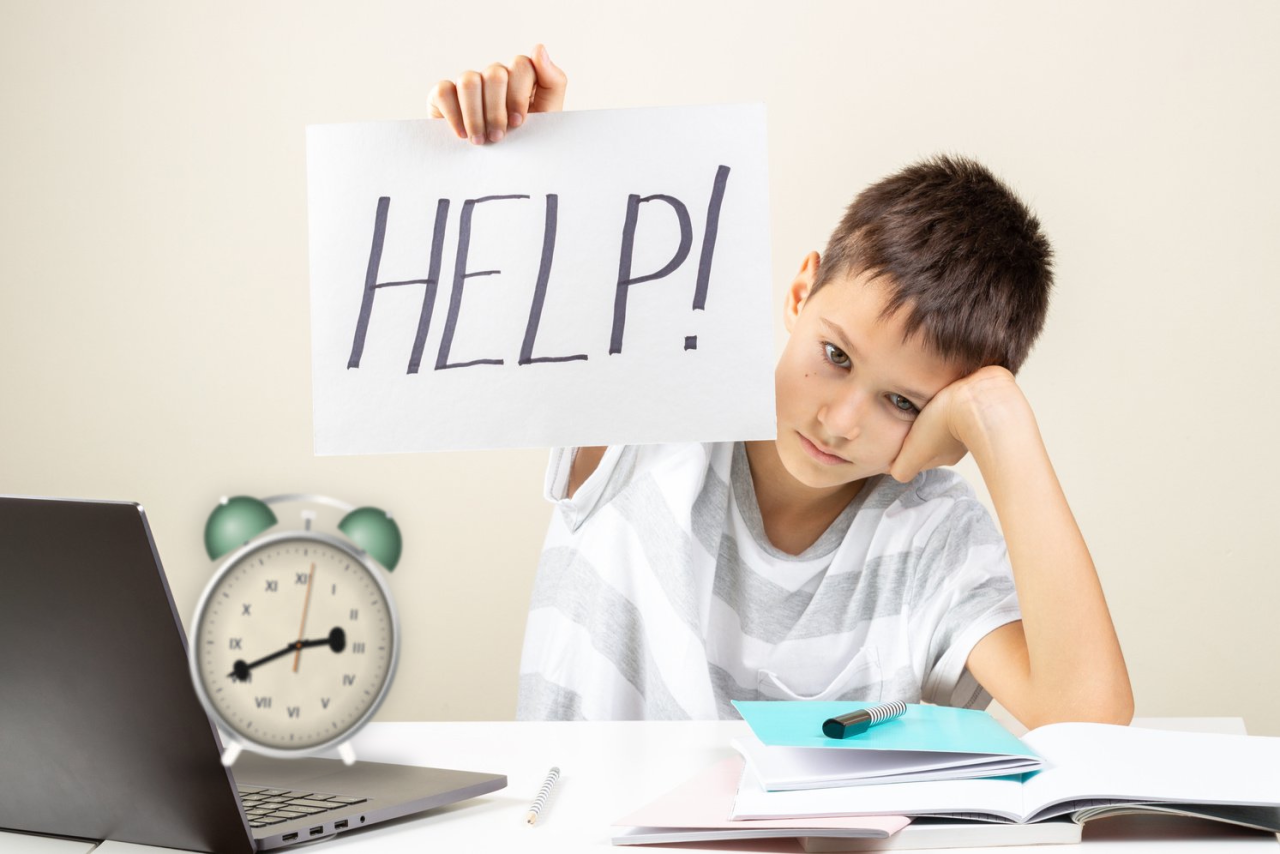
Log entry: {"hour": 2, "minute": 41, "second": 1}
